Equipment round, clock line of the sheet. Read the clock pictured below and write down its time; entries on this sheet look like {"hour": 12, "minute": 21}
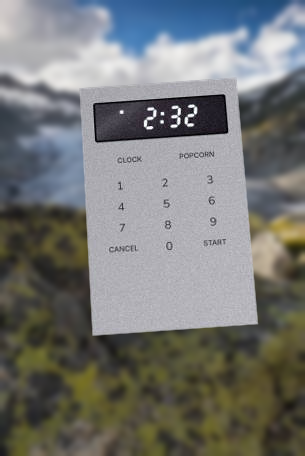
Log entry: {"hour": 2, "minute": 32}
